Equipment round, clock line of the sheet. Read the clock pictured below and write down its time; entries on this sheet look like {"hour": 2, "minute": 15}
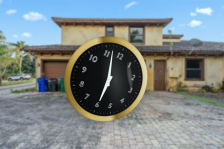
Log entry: {"hour": 5, "minute": 57}
